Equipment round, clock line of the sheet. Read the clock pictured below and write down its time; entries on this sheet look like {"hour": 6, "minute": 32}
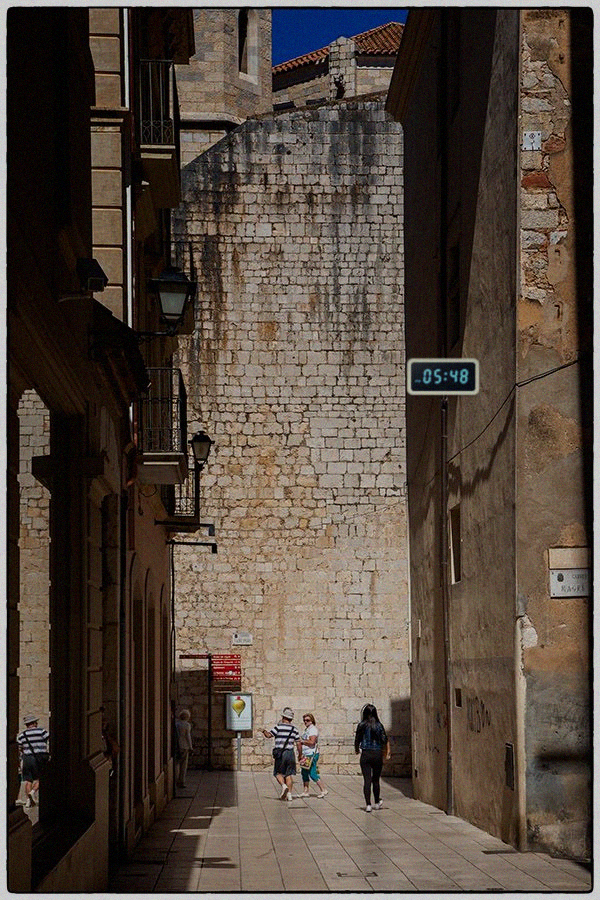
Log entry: {"hour": 5, "minute": 48}
